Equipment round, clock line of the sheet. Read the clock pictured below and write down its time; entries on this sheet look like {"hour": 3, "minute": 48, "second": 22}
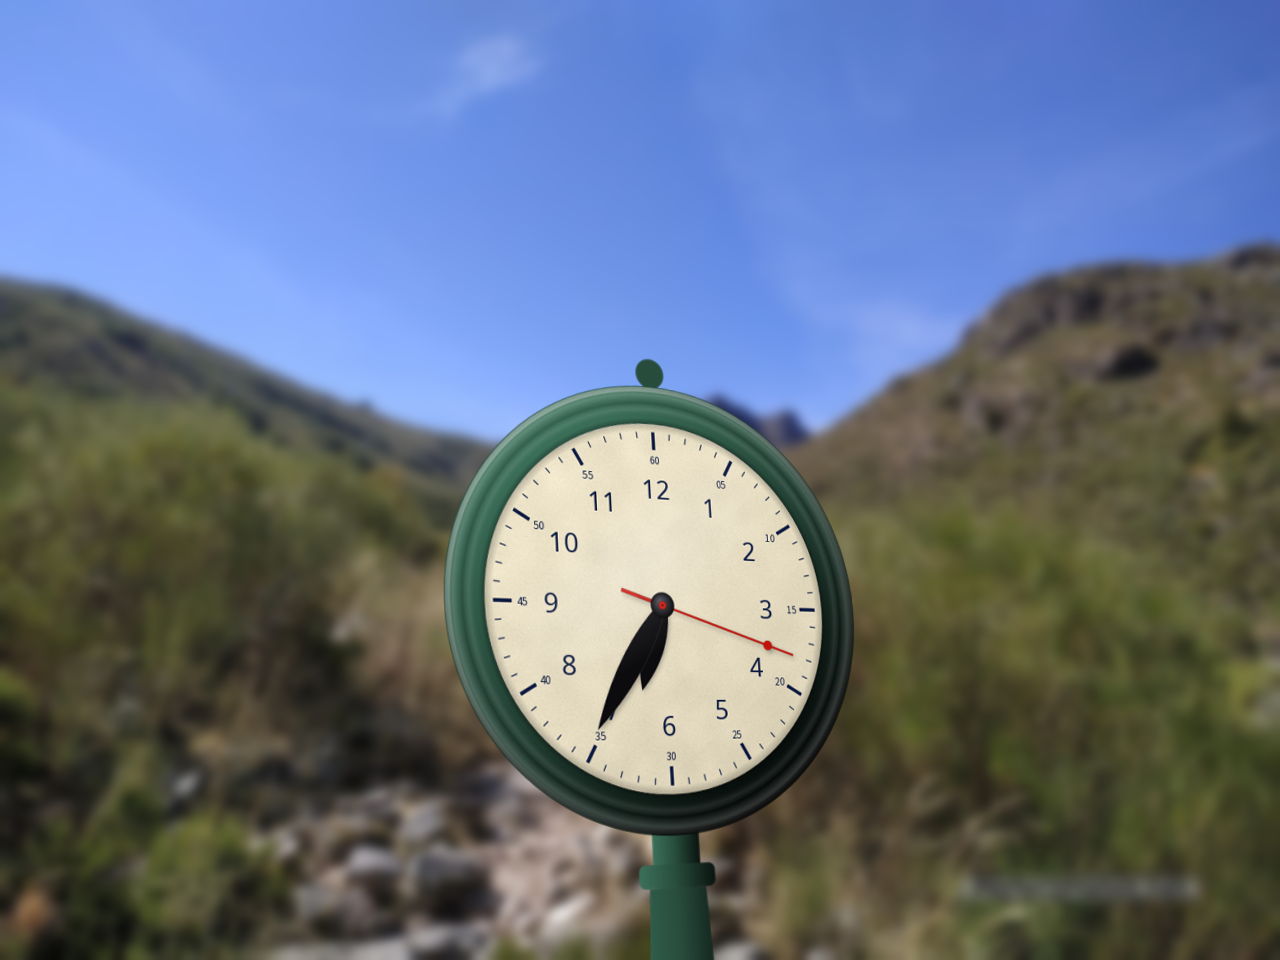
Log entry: {"hour": 6, "minute": 35, "second": 18}
